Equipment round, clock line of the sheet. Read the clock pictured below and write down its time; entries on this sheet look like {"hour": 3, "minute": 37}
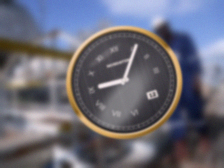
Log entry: {"hour": 9, "minute": 6}
